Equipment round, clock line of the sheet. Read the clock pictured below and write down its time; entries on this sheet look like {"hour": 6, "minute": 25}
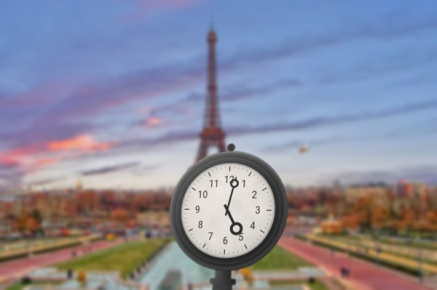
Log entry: {"hour": 5, "minute": 2}
